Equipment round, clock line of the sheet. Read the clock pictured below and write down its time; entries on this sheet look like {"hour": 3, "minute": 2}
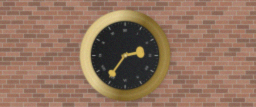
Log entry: {"hour": 2, "minute": 36}
